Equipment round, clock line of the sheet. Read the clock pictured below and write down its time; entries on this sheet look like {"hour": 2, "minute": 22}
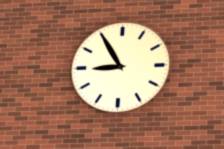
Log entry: {"hour": 8, "minute": 55}
